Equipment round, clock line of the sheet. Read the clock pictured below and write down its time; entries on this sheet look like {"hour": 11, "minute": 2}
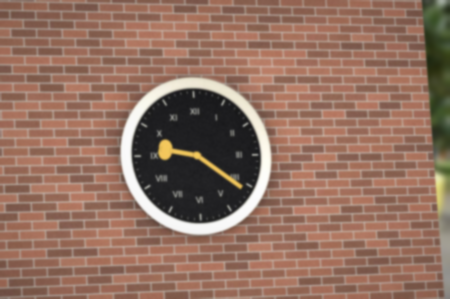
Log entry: {"hour": 9, "minute": 21}
